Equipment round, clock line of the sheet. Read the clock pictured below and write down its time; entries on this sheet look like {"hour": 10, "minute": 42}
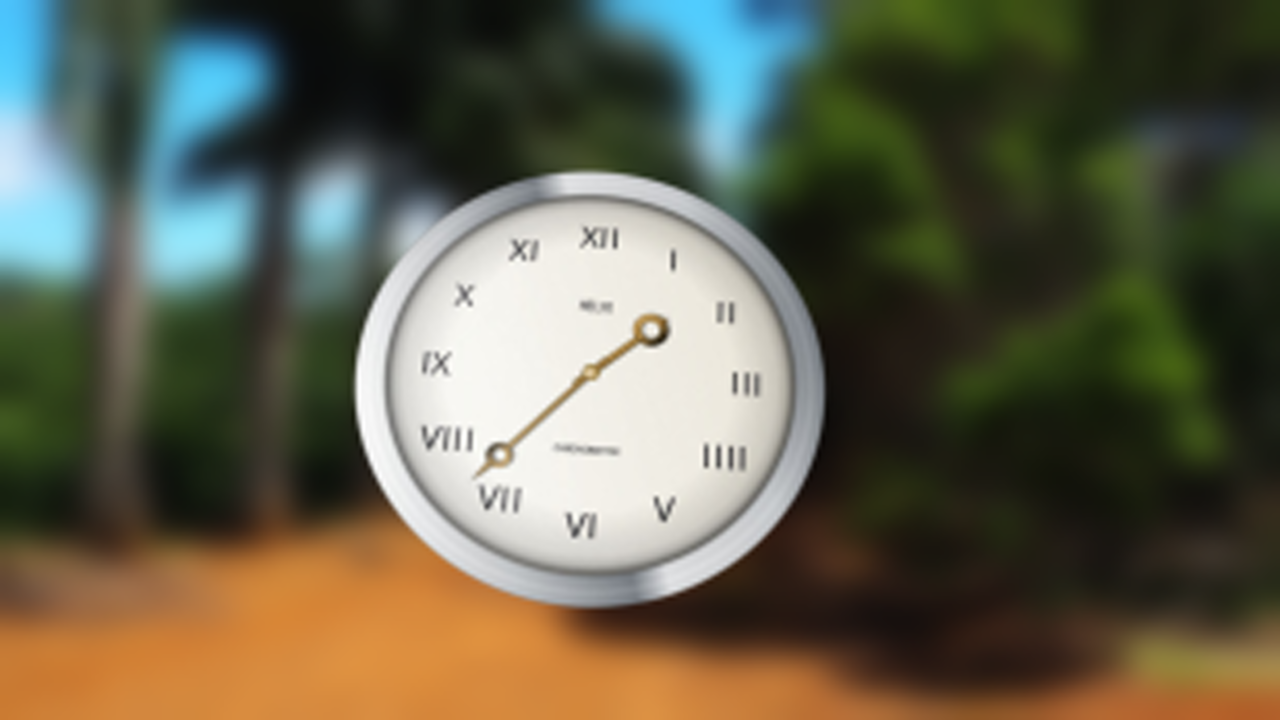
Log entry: {"hour": 1, "minute": 37}
